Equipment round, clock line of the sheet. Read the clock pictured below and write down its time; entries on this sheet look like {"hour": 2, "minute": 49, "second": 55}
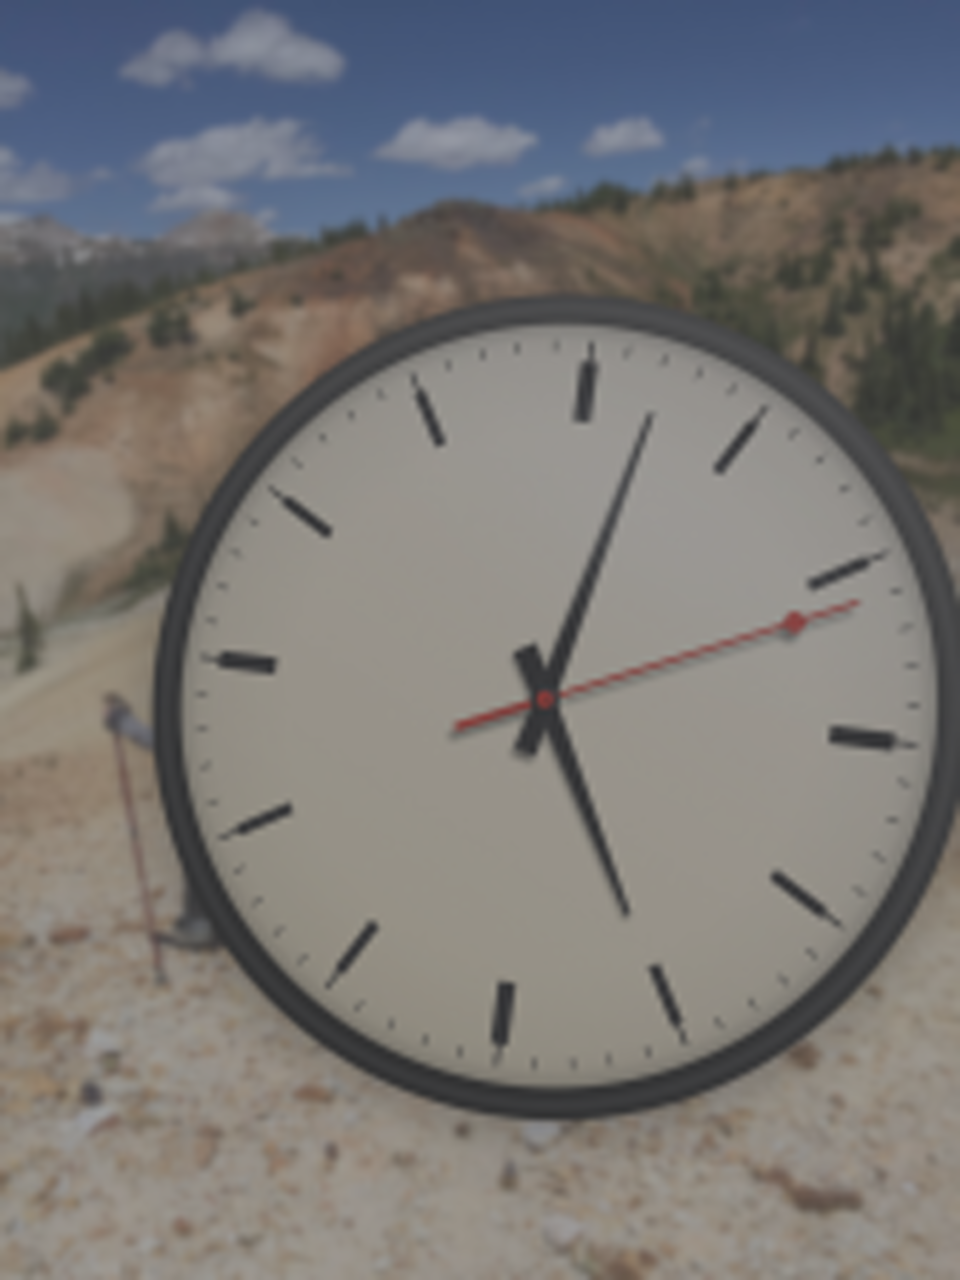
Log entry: {"hour": 5, "minute": 2, "second": 11}
